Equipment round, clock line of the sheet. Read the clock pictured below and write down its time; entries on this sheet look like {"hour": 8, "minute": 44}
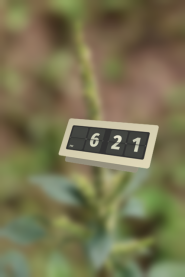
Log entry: {"hour": 6, "minute": 21}
